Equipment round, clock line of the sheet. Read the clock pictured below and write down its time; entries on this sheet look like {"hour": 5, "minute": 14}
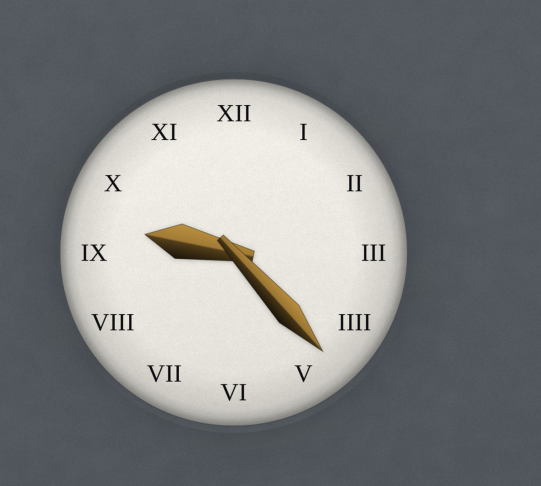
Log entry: {"hour": 9, "minute": 23}
